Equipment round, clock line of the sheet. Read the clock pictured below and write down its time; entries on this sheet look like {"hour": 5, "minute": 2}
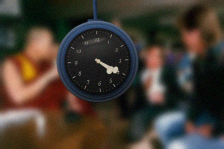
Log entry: {"hour": 4, "minute": 20}
